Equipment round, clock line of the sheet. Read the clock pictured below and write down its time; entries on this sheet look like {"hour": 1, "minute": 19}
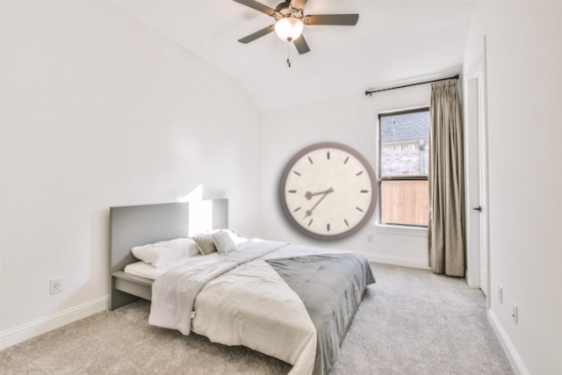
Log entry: {"hour": 8, "minute": 37}
